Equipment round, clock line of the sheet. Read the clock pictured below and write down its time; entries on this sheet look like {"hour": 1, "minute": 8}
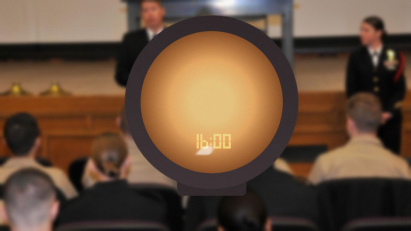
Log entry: {"hour": 16, "minute": 0}
